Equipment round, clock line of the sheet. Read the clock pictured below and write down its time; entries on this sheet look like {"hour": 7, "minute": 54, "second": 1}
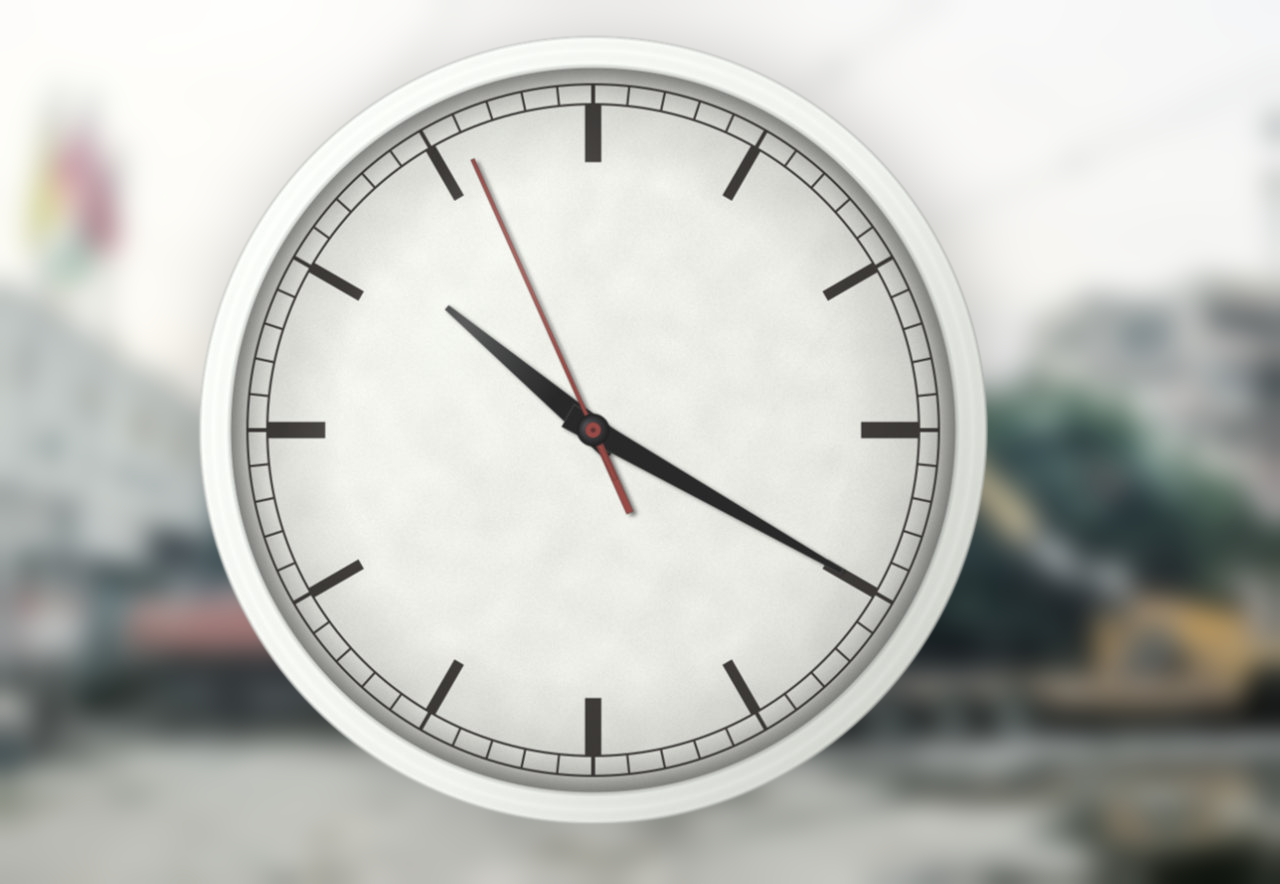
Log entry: {"hour": 10, "minute": 19, "second": 56}
